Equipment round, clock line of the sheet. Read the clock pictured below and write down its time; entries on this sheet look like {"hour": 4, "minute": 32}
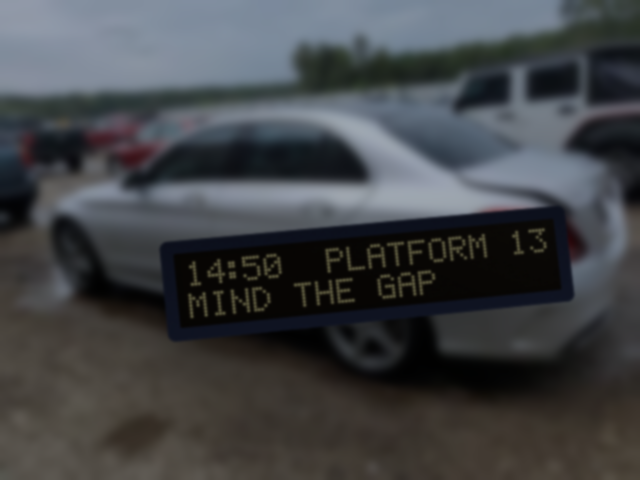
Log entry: {"hour": 14, "minute": 50}
